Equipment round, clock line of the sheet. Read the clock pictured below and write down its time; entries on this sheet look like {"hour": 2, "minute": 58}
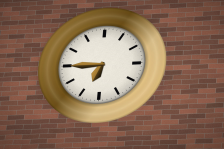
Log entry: {"hour": 6, "minute": 45}
